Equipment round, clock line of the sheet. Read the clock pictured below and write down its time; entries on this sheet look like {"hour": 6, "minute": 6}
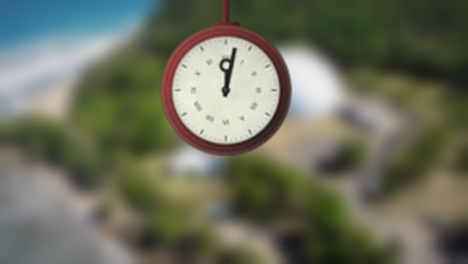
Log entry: {"hour": 12, "minute": 2}
